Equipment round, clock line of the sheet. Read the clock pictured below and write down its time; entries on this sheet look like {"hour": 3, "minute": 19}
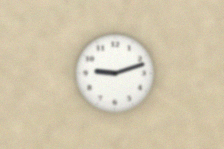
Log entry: {"hour": 9, "minute": 12}
